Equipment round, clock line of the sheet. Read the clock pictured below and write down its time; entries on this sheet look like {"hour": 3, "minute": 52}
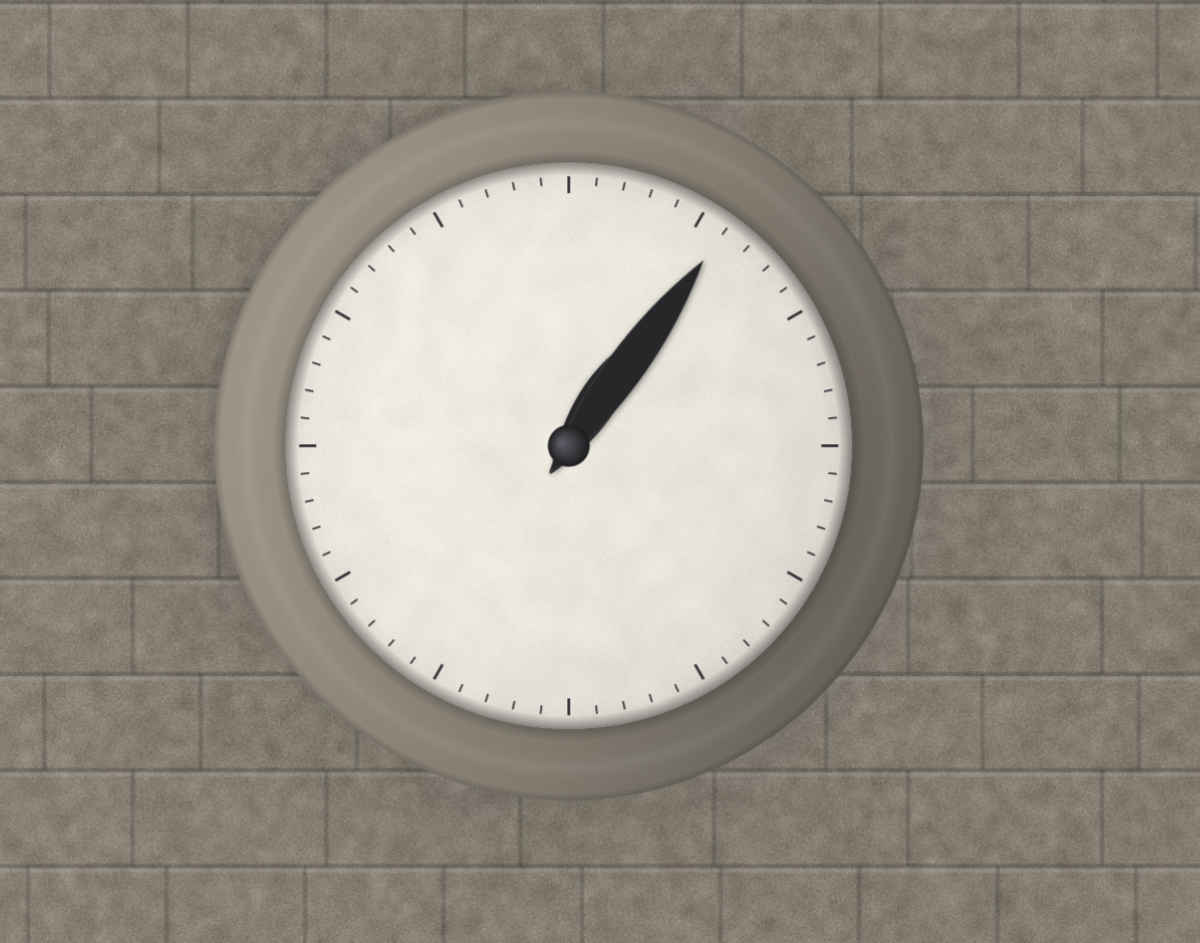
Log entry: {"hour": 1, "minute": 6}
